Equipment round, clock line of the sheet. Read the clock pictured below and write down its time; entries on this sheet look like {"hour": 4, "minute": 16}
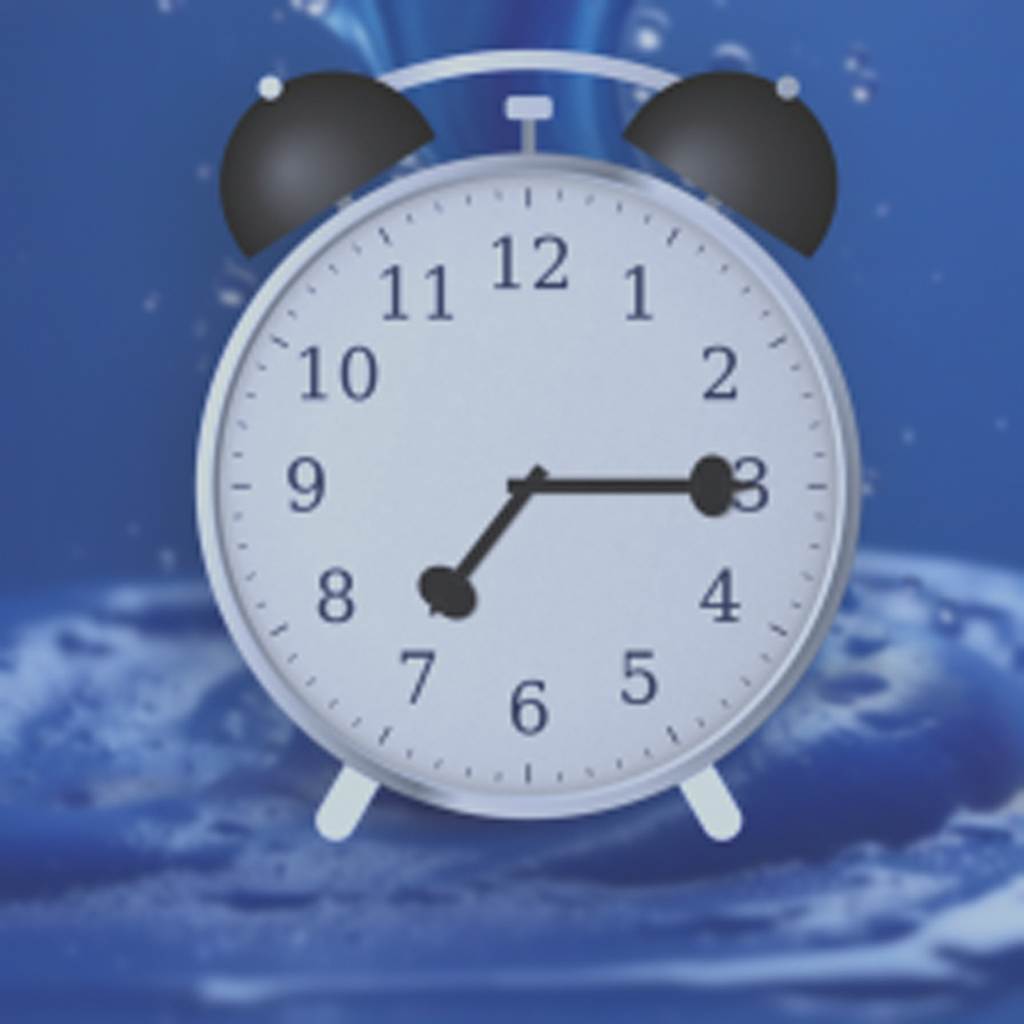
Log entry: {"hour": 7, "minute": 15}
